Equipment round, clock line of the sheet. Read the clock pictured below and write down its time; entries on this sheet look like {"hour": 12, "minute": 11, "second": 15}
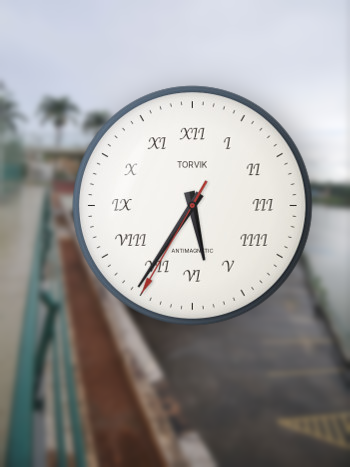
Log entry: {"hour": 5, "minute": 35, "second": 35}
